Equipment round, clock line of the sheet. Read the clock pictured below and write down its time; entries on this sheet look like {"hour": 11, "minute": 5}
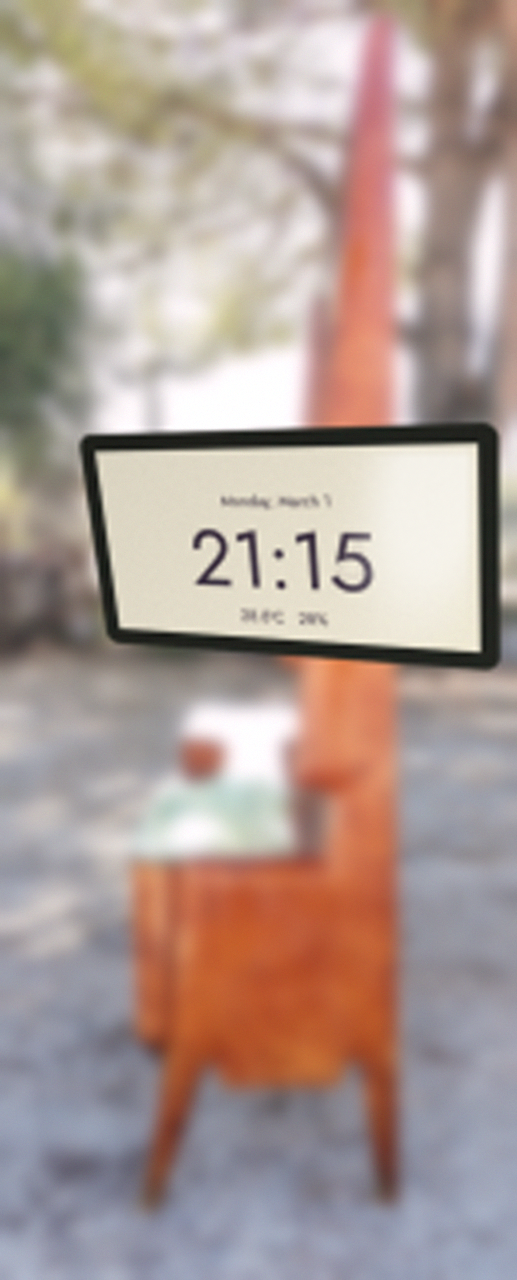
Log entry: {"hour": 21, "minute": 15}
